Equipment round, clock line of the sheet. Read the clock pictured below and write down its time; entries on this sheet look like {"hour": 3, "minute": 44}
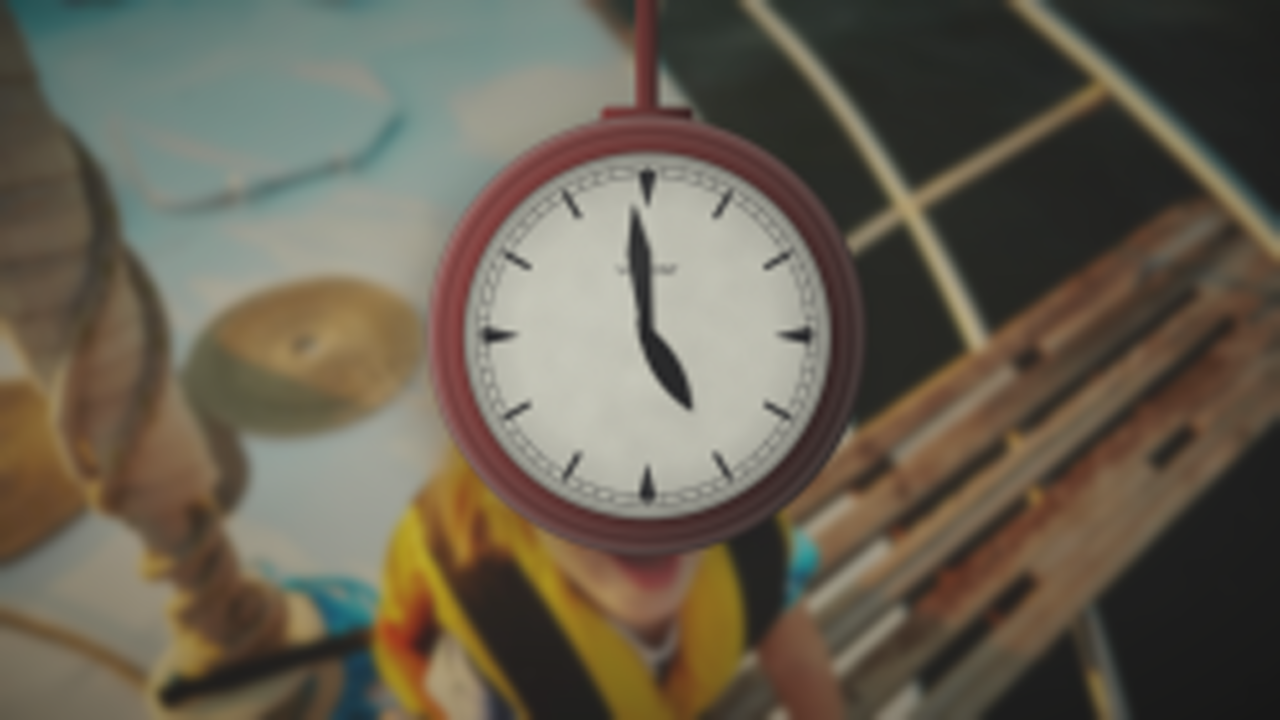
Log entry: {"hour": 4, "minute": 59}
